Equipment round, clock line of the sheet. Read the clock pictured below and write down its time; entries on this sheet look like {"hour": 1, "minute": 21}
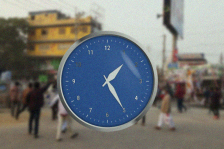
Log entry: {"hour": 1, "minute": 25}
